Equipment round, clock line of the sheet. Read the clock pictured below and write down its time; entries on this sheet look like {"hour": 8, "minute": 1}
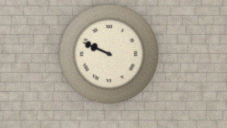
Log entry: {"hour": 9, "minute": 49}
